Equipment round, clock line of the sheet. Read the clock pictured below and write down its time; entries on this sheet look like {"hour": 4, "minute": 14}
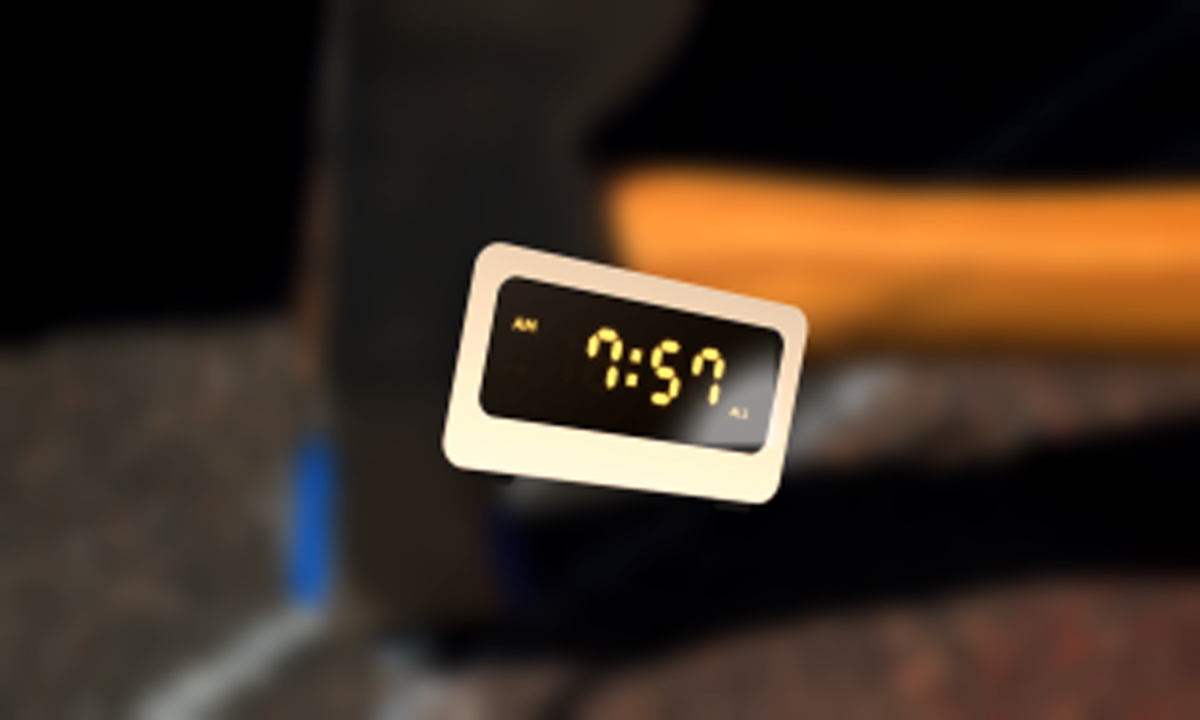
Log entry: {"hour": 7, "minute": 57}
